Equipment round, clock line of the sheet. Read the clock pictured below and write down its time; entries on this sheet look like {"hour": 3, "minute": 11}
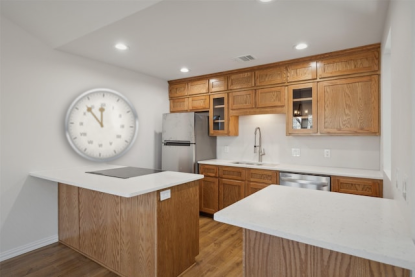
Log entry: {"hour": 11, "minute": 53}
